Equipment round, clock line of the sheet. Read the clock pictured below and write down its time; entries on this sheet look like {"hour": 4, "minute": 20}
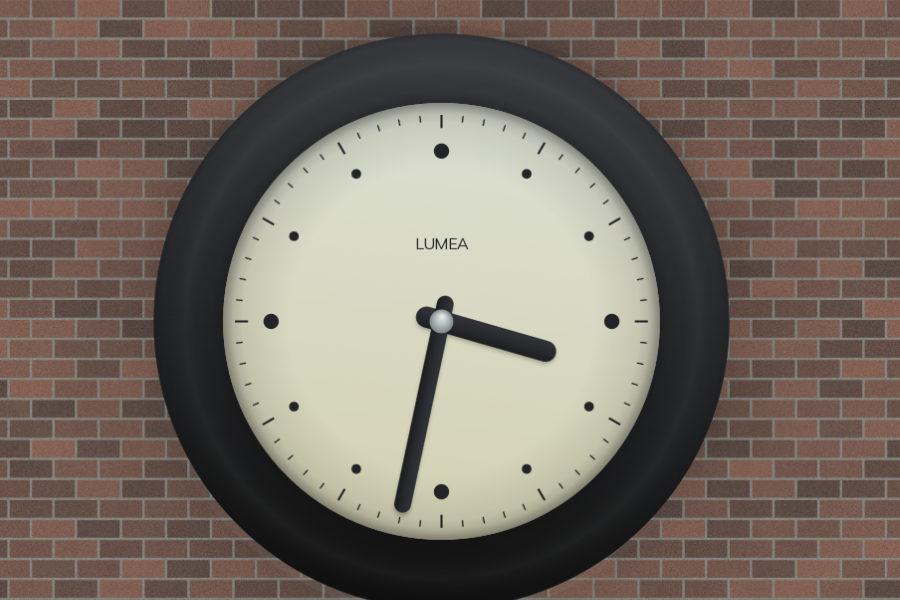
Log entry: {"hour": 3, "minute": 32}
